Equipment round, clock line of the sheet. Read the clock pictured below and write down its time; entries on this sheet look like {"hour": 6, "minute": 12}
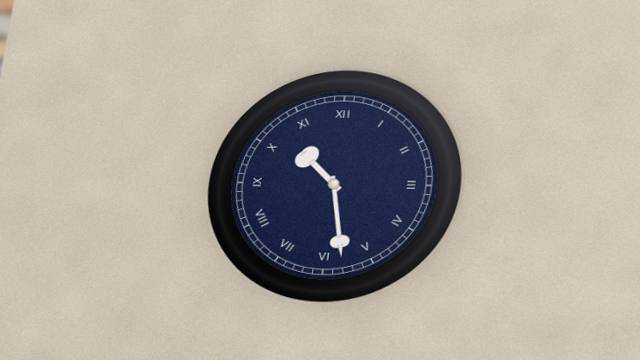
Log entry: {"hour": 10, "minute": 28}
